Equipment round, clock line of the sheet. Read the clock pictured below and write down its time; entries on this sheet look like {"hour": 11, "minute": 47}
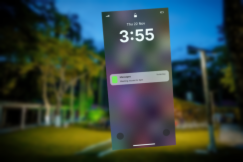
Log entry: {"hour": 3, "minute": 55}
